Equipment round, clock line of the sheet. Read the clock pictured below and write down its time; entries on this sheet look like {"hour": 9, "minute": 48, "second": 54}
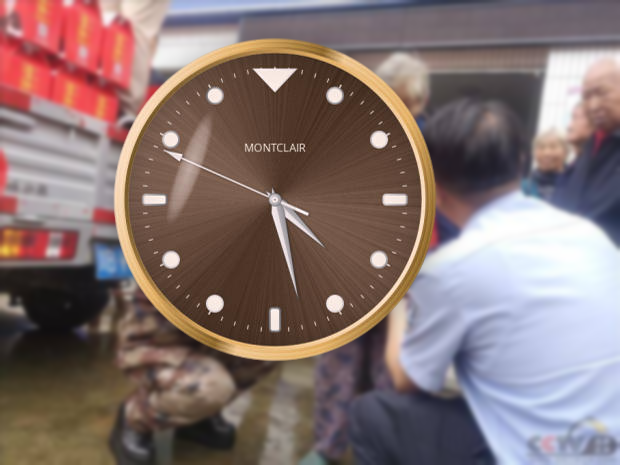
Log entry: {"hour": 4, "minute": 27, "second": 49}
